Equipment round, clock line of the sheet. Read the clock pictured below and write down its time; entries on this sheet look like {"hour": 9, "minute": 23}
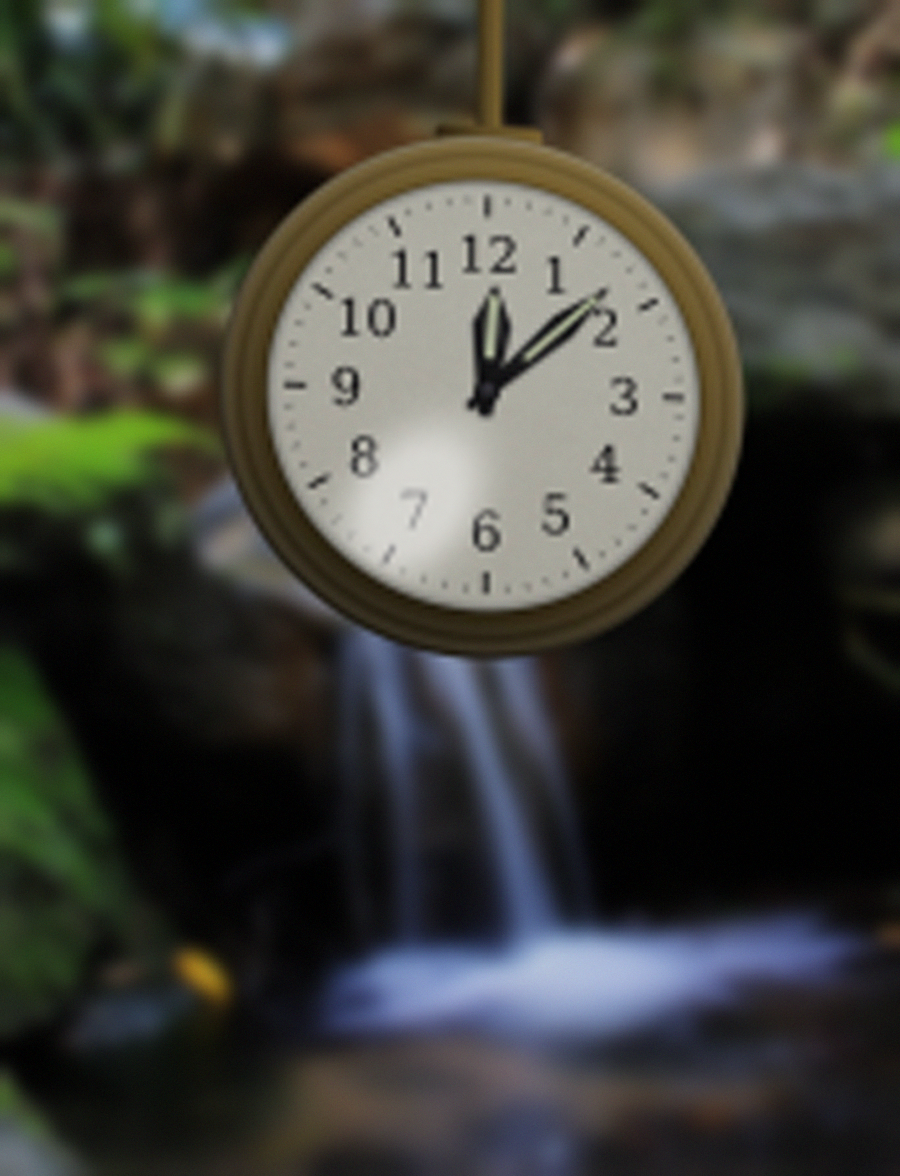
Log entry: {"hour": 12, "minute": 8}
